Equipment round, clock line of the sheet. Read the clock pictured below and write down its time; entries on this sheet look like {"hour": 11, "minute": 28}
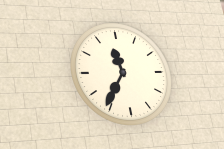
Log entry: {"hour": 11, "minute": 36}
